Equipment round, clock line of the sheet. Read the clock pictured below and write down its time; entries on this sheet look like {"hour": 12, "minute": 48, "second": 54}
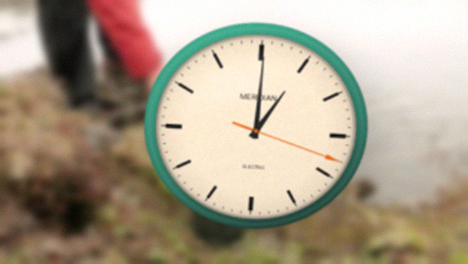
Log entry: {"hour": 1, "minute": 0, "second": 18}
